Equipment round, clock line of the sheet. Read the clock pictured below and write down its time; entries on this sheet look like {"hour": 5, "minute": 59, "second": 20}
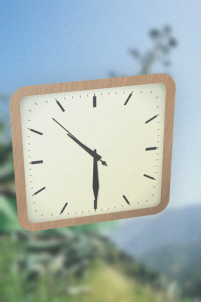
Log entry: {"hour": 10, "minute": 29, "second": 53}
